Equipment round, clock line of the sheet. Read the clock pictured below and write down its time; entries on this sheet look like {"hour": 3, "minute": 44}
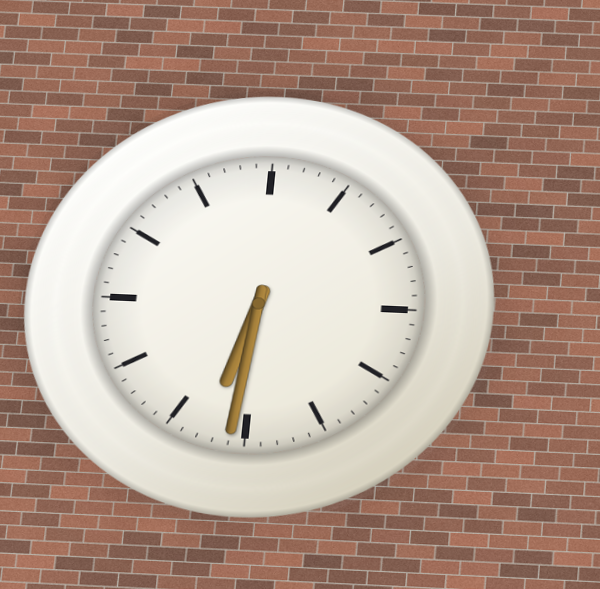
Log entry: {"hour": 6, "minute": 31}
